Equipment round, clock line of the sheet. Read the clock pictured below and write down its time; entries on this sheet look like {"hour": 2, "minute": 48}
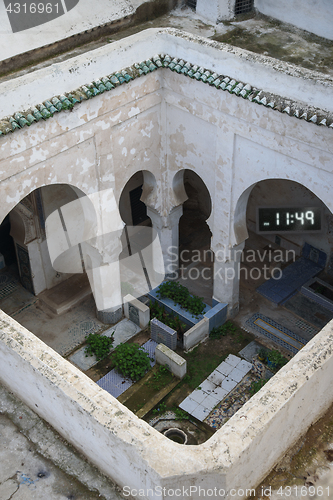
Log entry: {"hour": 11, "minute": 49}
